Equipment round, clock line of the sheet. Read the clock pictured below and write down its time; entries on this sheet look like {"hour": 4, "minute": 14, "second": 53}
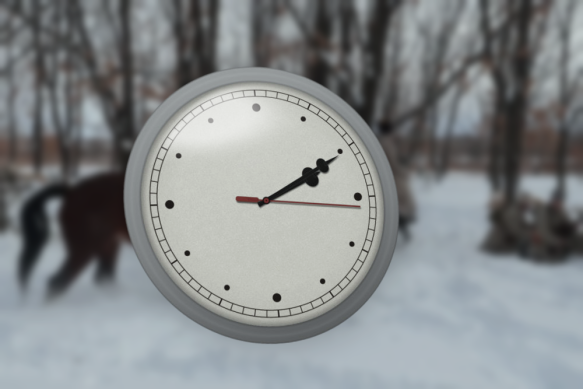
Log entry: {"hour": 2, "minute": 10, "second": 16}
